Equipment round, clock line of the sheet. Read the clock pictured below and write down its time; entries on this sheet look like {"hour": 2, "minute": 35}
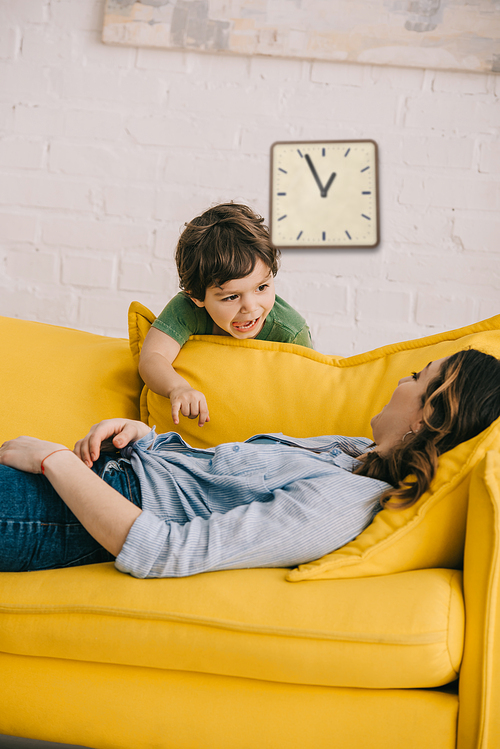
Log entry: {"hour": 12, "minute": 56}
